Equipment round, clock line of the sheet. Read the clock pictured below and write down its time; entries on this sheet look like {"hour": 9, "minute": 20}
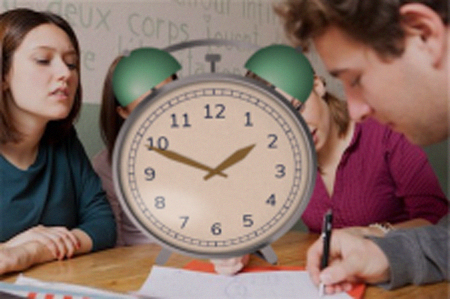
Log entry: {"hour": 1, "minute": 49}
